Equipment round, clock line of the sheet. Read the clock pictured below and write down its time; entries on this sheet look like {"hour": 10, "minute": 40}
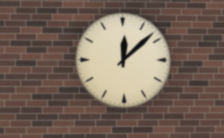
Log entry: {"hour": 12, "minute": 8}
